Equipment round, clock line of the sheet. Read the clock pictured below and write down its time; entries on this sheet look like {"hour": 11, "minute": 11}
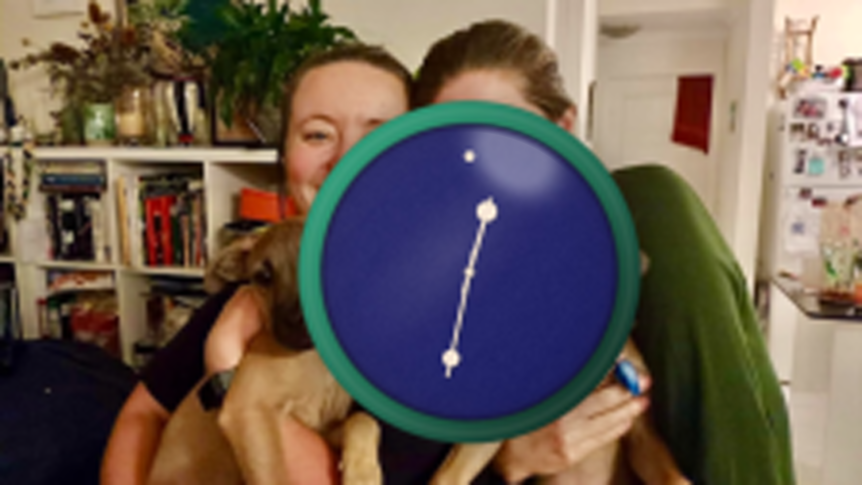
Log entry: {"hour": 12, "minute": 32}
